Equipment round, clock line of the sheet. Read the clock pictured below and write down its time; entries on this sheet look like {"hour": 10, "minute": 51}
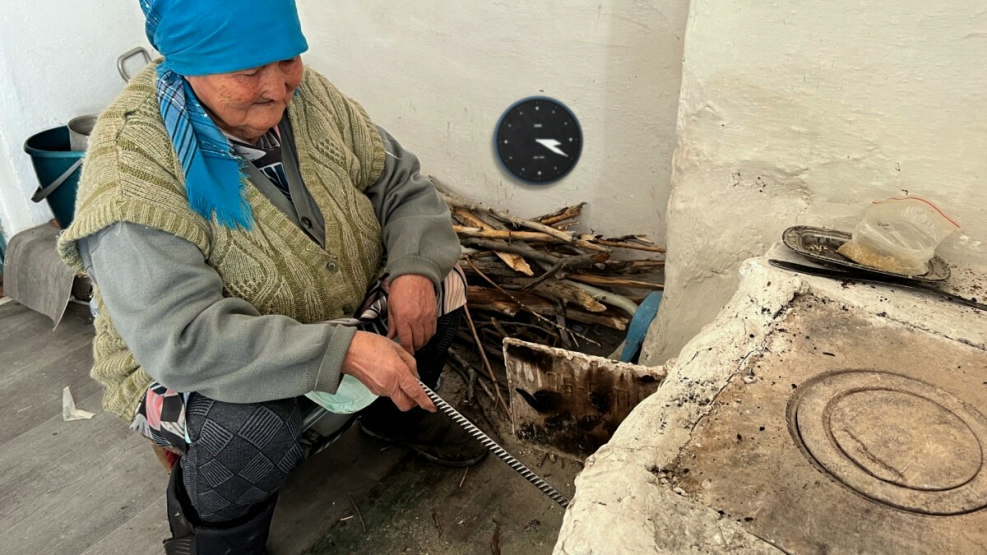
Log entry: {"hour": 3, "minute": 20}
